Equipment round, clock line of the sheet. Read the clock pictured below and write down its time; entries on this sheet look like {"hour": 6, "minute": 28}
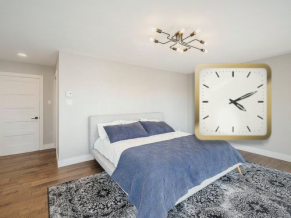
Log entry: {"hour": 4, "minute": 11}
